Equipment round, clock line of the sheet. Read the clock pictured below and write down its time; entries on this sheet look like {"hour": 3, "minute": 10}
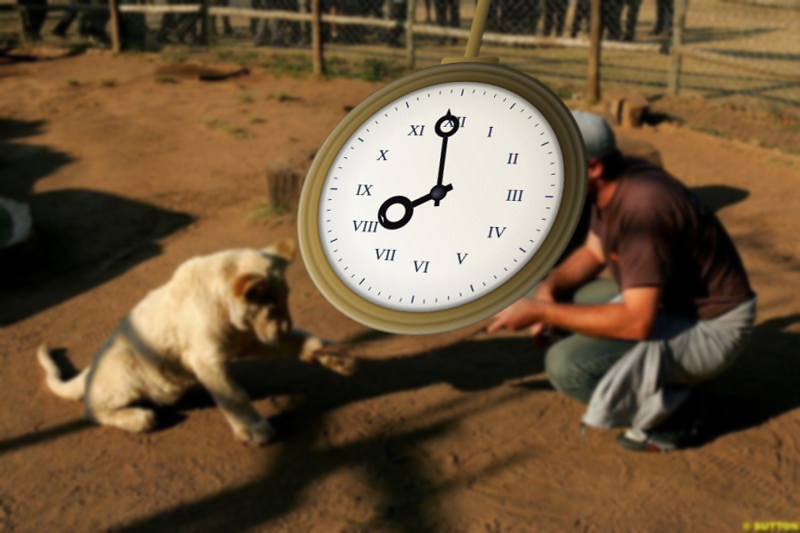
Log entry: {"hour": 7, "minute": 59}
